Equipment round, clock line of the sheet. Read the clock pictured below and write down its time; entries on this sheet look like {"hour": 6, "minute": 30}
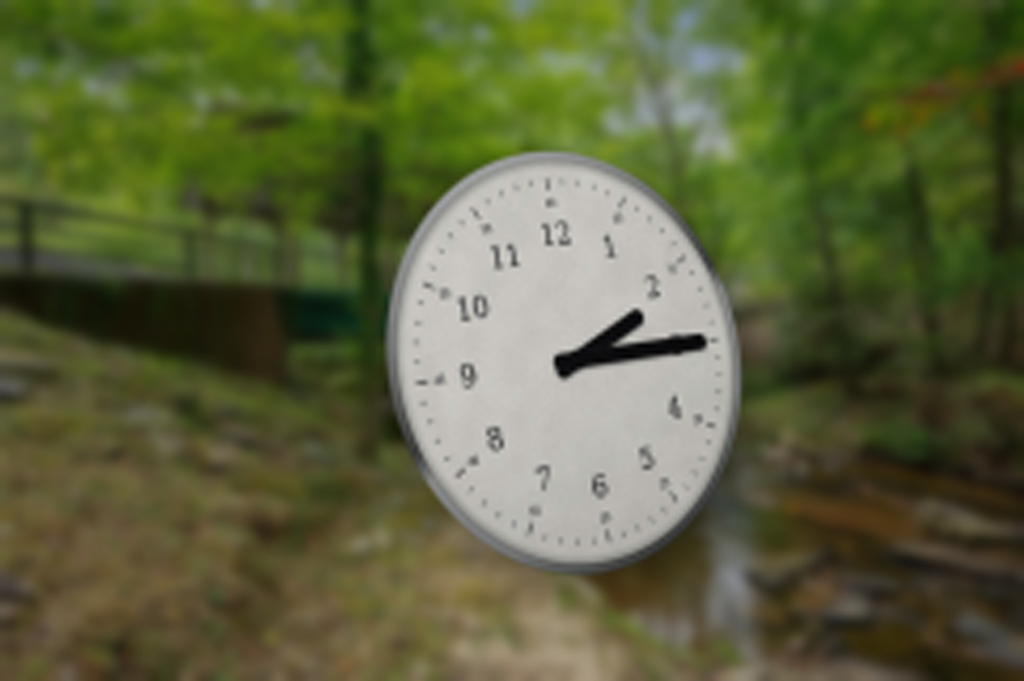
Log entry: {"hour": 2, "minute": 15}
